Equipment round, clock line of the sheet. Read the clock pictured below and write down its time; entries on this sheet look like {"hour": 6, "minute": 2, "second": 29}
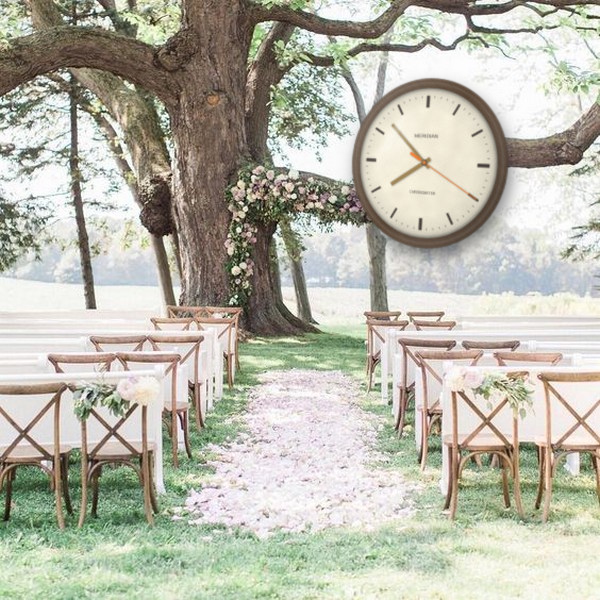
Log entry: {"hour": 7, "minute": 52, "second": 20}
